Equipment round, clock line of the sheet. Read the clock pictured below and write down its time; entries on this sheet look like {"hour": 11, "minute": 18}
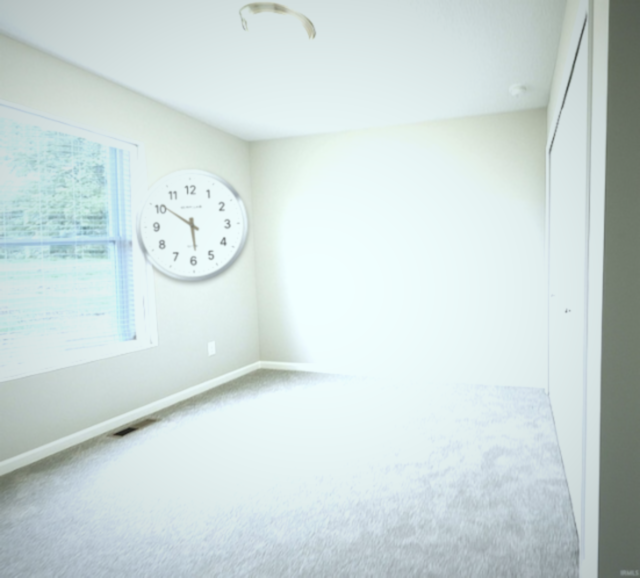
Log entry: {"hour": 5, "minute": 51}
